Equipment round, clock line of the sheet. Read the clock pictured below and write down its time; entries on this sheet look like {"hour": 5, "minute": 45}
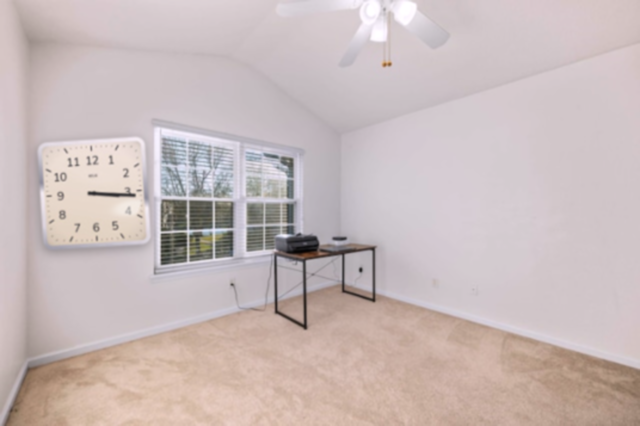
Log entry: {"hour": 3, "minute": 16}
